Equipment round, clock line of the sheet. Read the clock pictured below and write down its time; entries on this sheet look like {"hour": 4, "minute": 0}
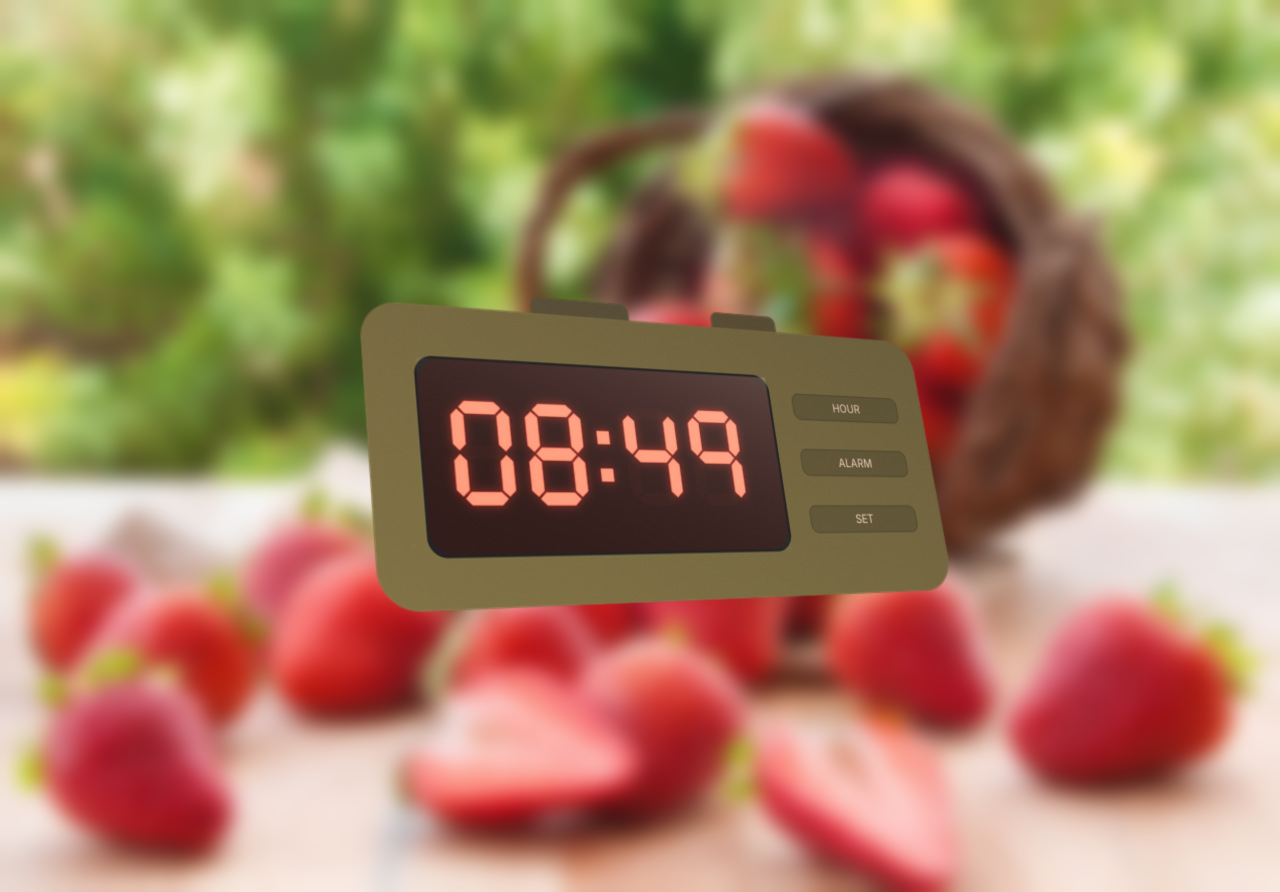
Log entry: {"hour": 8, "minute": 49}
